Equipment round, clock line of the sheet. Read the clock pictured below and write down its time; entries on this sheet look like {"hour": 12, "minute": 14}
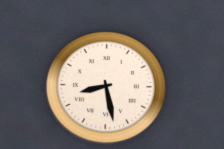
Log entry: {"hour": 8, "minute": 28}
